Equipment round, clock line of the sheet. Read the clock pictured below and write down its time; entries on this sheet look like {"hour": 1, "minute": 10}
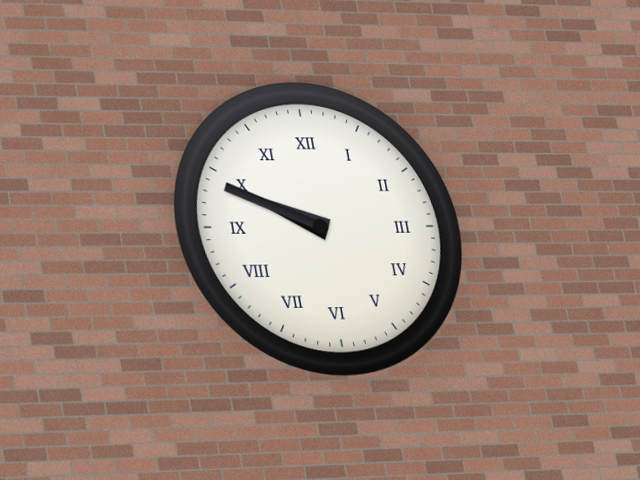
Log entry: {"hour": 9, "minute": 49}
